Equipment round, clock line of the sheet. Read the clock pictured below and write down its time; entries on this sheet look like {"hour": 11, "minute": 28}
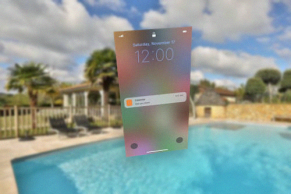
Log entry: {"hour": 12, "minute": 0}
